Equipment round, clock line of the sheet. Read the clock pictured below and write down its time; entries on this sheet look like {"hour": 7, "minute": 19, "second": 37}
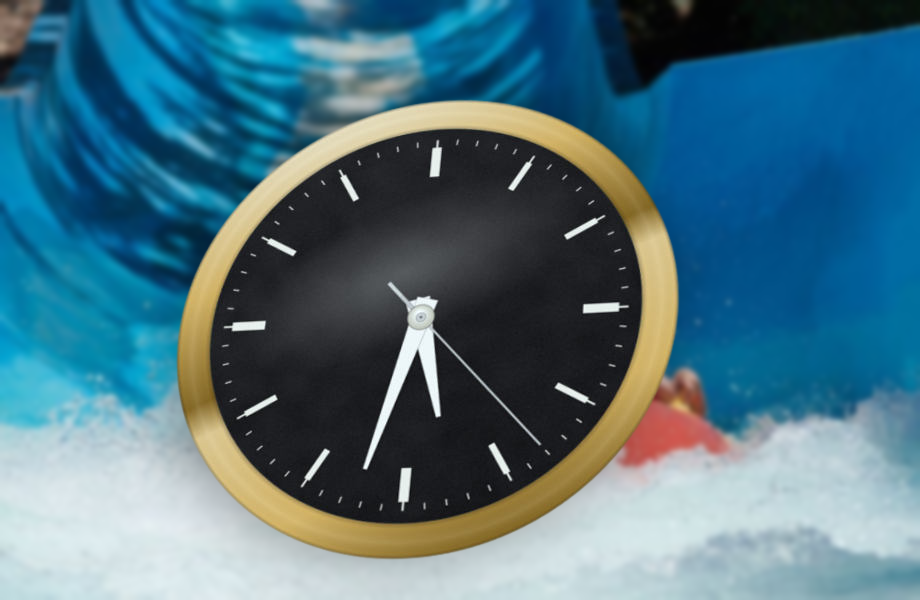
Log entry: {"hour": 5, "minute": 32, "second": 23}
